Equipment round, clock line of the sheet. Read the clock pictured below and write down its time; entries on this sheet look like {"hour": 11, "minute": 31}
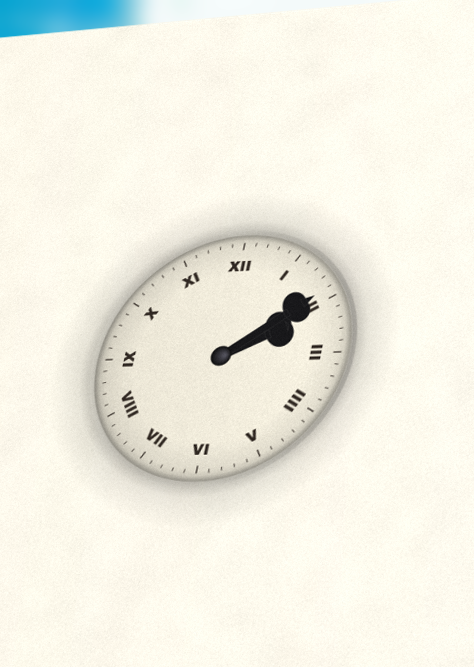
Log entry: {"hour": 2, "minute": 9}
